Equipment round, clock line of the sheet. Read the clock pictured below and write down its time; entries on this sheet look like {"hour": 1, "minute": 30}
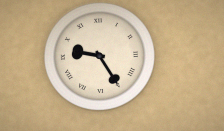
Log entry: {"hour": 9, "minute": 25}
